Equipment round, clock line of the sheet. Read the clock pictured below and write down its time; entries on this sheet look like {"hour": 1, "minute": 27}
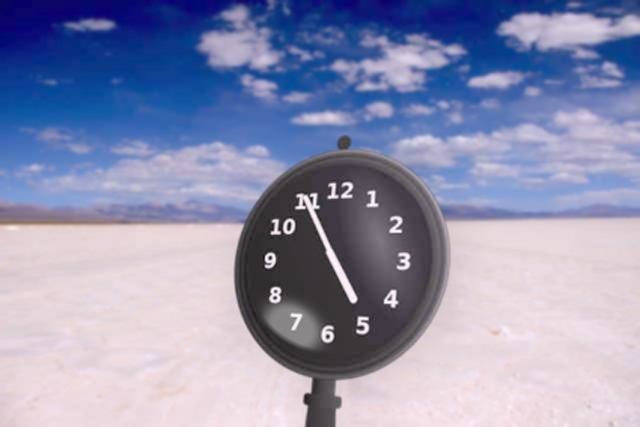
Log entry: {"hour": 4, "minute": 55}
